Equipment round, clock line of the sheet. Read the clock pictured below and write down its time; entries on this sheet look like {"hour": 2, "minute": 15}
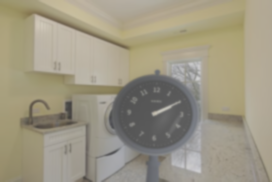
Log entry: {"hour": 2, "minute": 10}
